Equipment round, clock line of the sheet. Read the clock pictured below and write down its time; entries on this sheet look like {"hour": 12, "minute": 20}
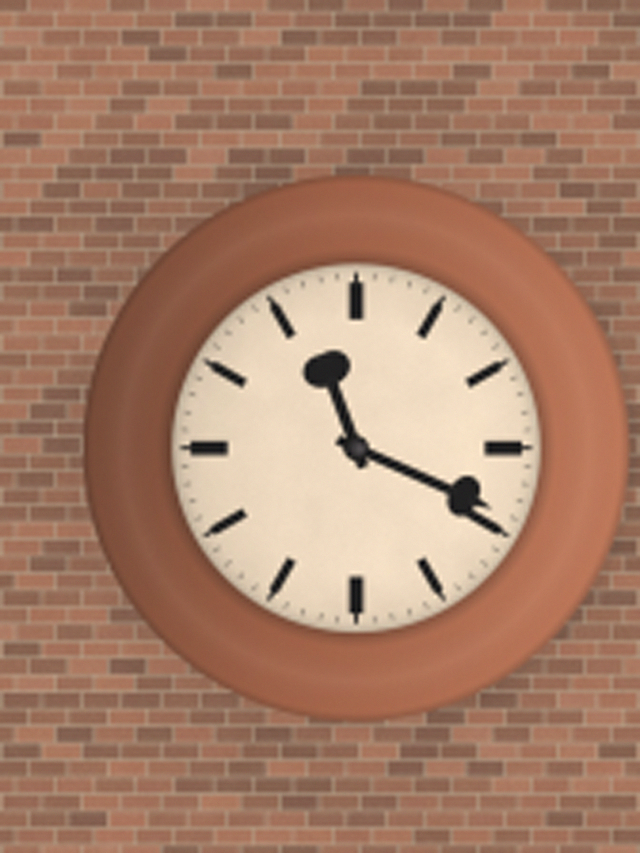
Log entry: {"hour": 11, "minute": 19}
